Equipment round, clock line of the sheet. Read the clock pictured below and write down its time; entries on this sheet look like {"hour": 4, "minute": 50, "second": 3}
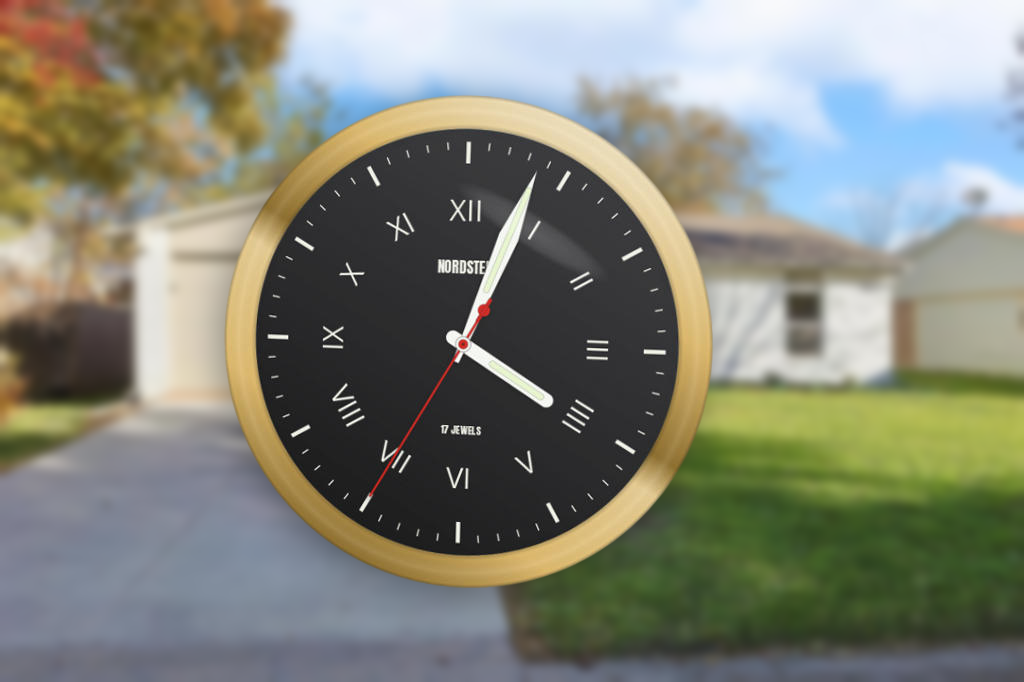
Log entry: {"hour": 4, "minute": 3, "second": 35}
